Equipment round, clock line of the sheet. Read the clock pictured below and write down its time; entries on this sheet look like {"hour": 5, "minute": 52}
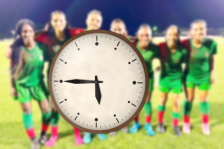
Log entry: {"hour": 5, "minute": 45}
